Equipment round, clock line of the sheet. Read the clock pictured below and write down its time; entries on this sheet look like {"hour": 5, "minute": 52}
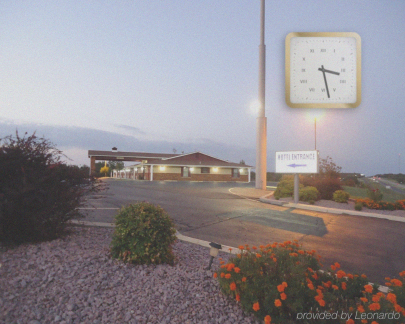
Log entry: {"hour": 3, "minute": 28}
